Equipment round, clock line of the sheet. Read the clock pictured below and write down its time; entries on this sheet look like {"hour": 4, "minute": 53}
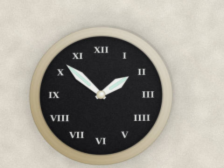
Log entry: {"hour": 1, "minute": 52}
